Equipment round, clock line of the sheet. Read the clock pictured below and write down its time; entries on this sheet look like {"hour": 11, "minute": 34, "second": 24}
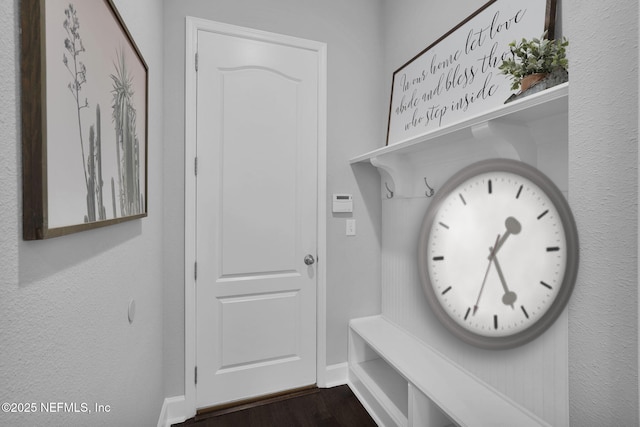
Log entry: {"hour": 1, "minute": 26, "second": 34}
